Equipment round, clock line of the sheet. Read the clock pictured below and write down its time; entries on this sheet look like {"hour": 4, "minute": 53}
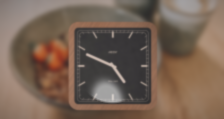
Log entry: {"hour": 4, "minute": 49}
